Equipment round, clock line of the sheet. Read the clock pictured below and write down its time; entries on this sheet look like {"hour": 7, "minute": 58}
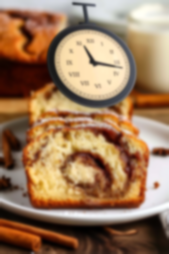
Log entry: {"hour": 11, "minute": 17}
